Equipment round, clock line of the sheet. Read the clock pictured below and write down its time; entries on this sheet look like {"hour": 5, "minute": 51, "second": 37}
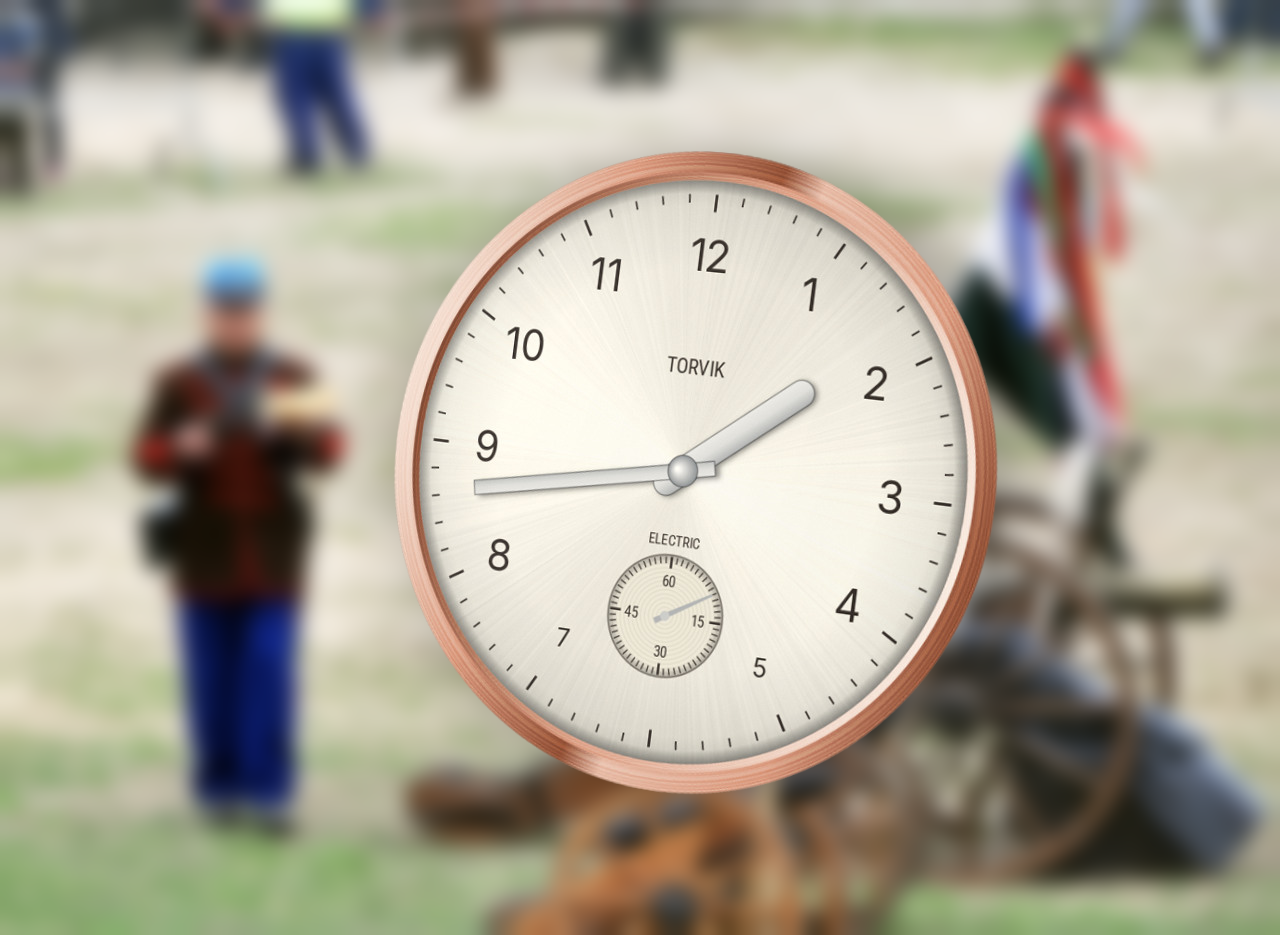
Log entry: {"hour": 1, "minute": 43, "second": 10}
